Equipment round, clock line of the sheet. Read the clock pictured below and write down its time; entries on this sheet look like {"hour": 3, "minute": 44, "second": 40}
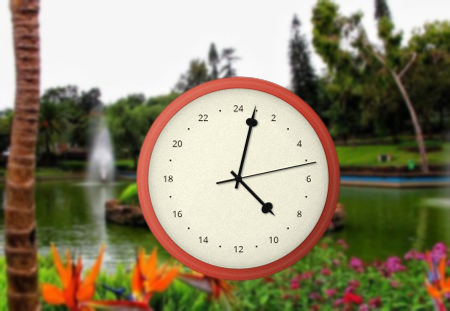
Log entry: {"hour": 9, "minute": 2, "second": 13}
